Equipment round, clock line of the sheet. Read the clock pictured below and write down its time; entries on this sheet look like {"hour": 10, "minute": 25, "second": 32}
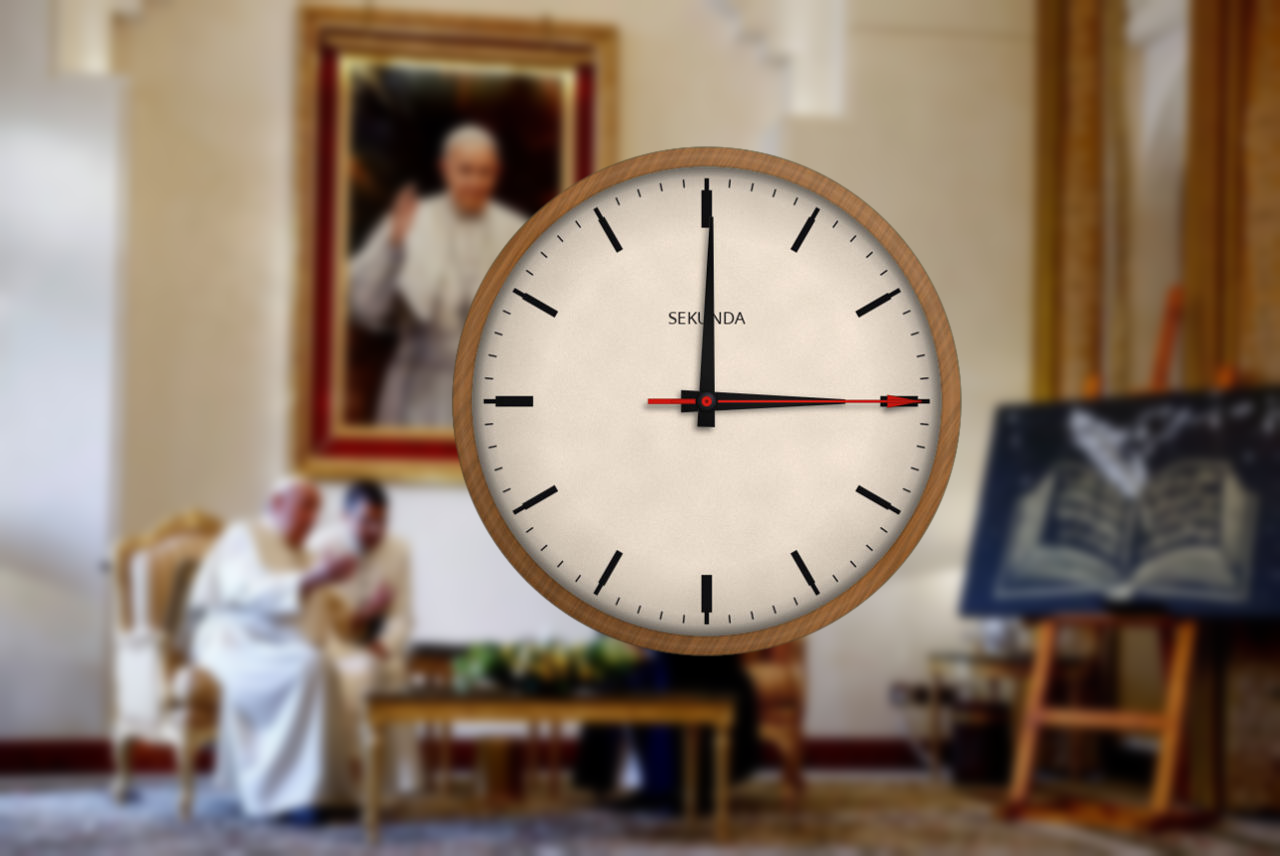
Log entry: {"hour": 3, "minute": 0, "second": 15}
